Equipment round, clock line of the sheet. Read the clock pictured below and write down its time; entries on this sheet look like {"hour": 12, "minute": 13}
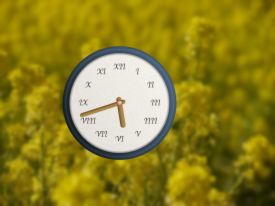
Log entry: {"hour": 5, "minute": 42}
